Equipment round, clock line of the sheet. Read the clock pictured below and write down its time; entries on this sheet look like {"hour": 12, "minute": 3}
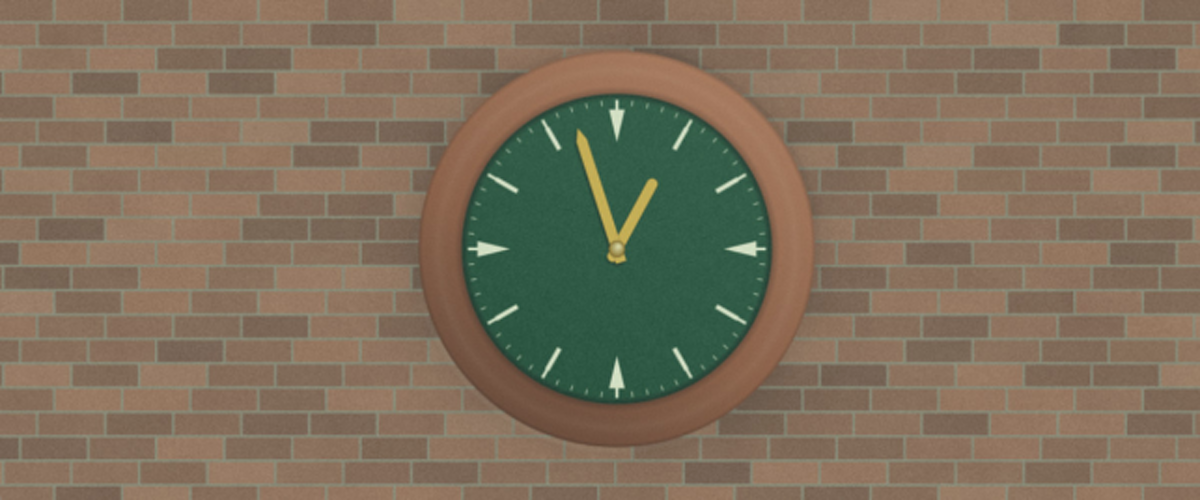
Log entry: {"hour": 12, "minute": 57}
